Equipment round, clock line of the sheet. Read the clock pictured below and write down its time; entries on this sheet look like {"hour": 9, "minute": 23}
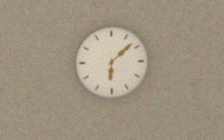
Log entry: {"hour": 6, "minute": 8}
